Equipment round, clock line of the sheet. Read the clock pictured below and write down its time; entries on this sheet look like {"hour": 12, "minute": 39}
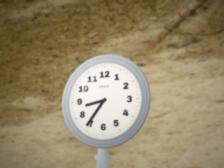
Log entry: {"hour": 8, "minute": 36}
